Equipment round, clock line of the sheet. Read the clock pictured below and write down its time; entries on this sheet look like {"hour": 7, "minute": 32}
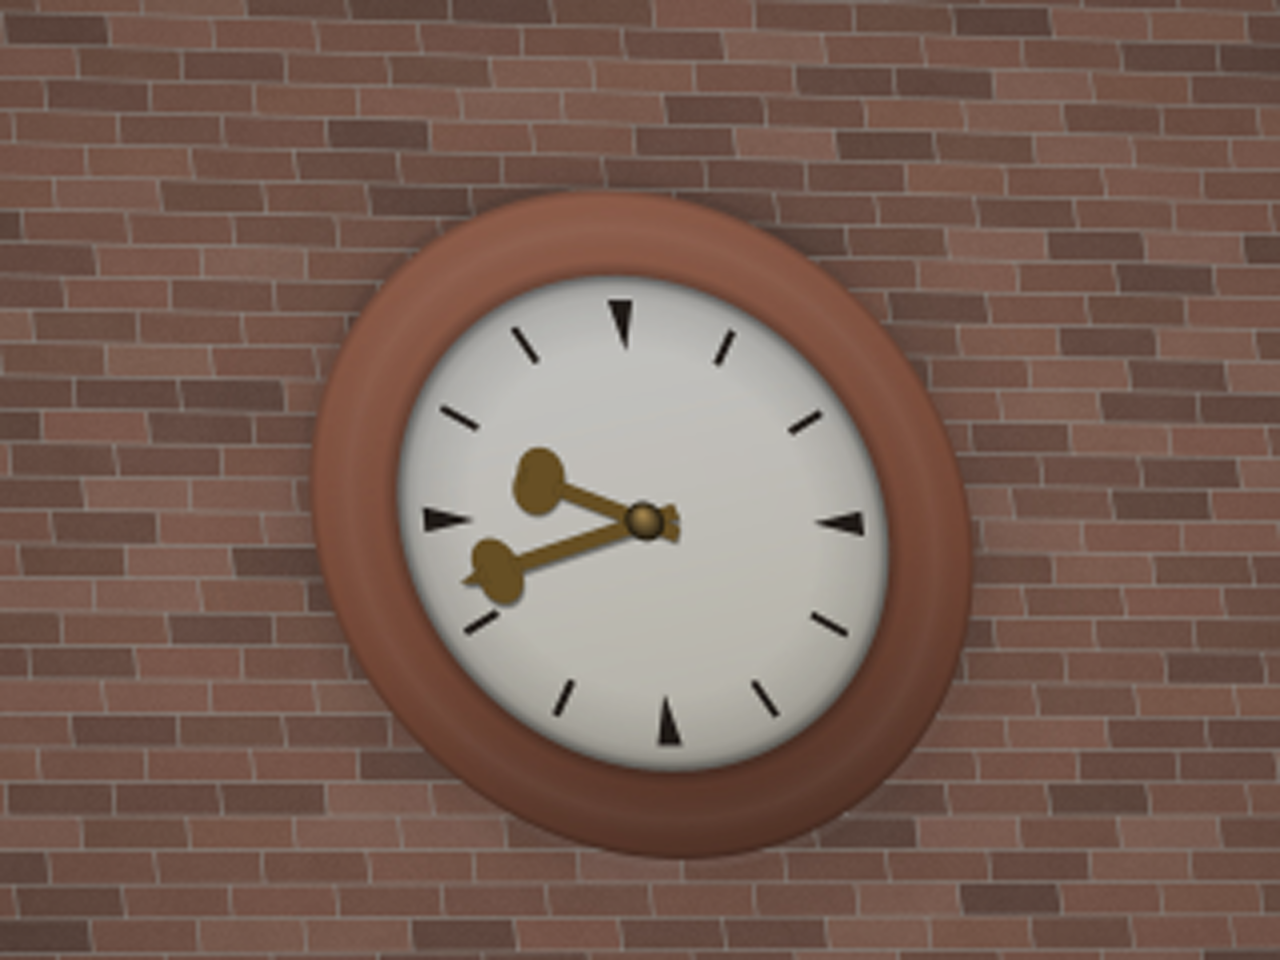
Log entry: {"hour": 9, "minute": 42}
